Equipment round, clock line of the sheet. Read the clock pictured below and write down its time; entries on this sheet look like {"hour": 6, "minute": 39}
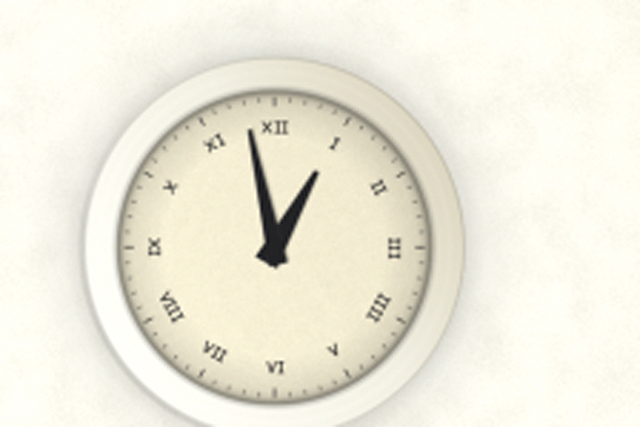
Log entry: {"hour": 12, "minute": 58}
